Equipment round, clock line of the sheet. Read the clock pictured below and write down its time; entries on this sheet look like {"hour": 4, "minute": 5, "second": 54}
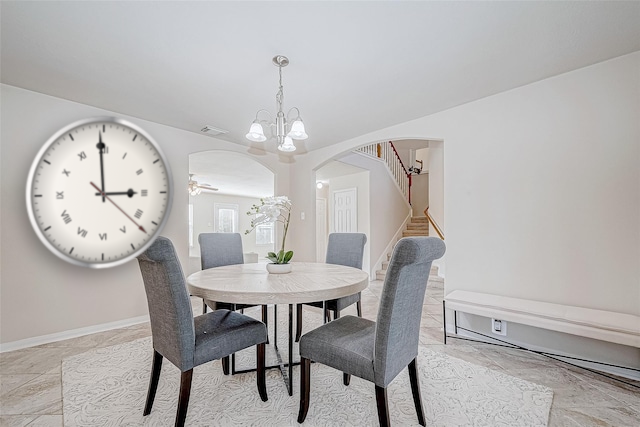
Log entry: {"hour": 2, "minute": 59, "second": 22}
